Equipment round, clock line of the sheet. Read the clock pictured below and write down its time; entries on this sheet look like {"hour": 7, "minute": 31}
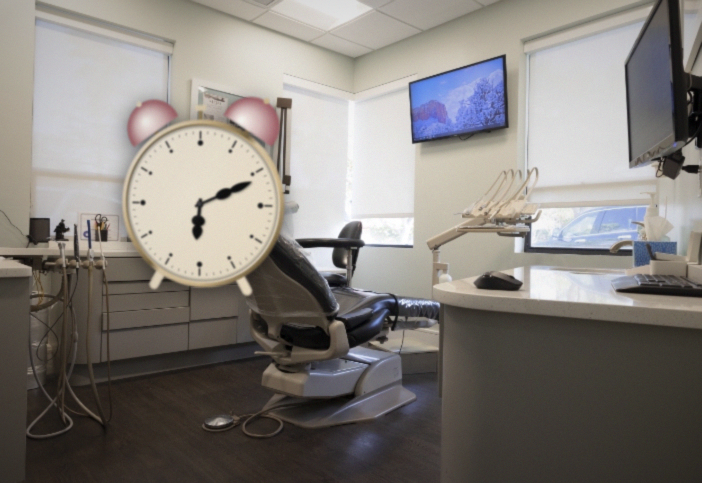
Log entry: {"hour": 6, "minute": 11}
